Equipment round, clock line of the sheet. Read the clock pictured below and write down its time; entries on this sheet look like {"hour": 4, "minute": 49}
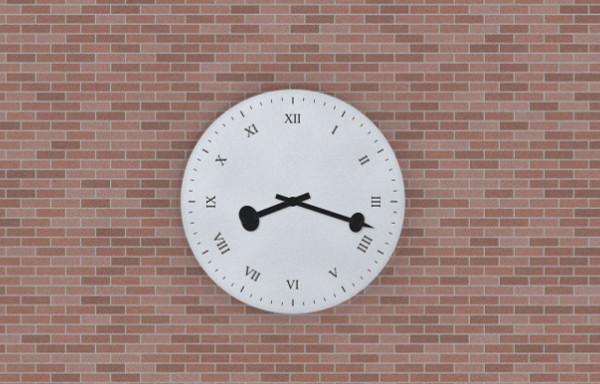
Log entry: {"hour": 8, "minute": 18}
